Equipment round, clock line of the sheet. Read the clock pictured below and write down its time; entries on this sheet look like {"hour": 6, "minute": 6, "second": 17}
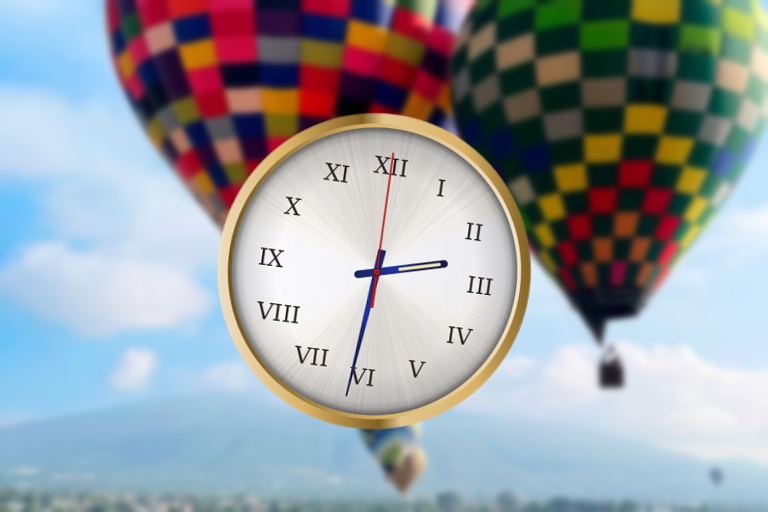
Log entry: {"hour": 2, "minute": 31, "second": 0}
